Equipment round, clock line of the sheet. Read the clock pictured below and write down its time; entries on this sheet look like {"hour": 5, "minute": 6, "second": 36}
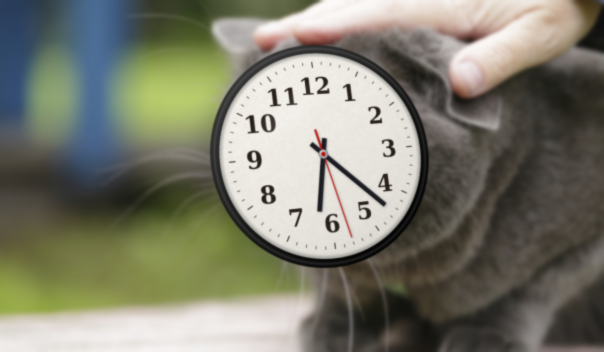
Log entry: {"hour": 6, "minute": 22, "second": 28}
